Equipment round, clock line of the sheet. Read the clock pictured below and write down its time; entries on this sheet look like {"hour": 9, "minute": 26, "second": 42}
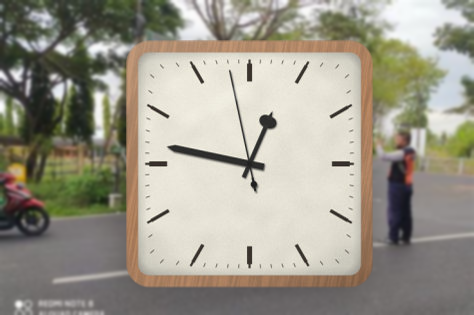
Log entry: {"hour": 12, "minute": 46, "second": 58}
